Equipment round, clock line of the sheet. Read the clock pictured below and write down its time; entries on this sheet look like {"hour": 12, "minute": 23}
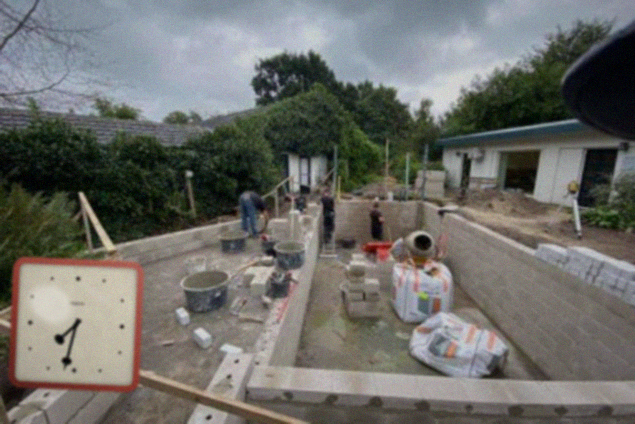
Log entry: {"hour": 7, "minute": 32}
